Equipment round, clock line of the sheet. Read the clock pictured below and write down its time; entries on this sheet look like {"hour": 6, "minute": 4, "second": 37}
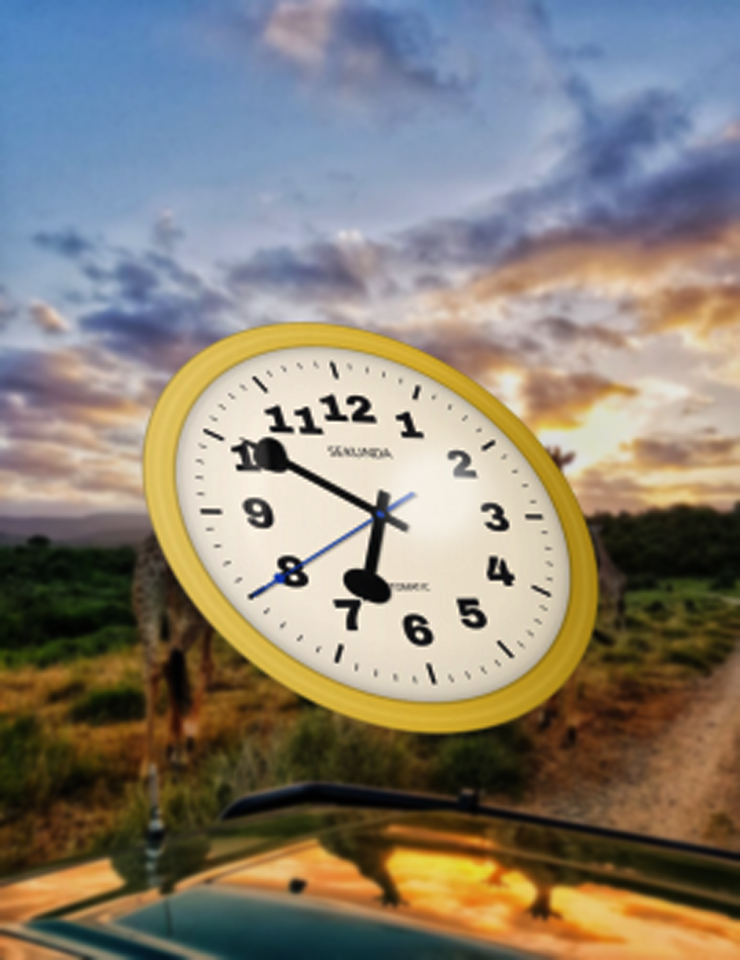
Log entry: {"hour": 6, "minute": 50, "second": 40}
